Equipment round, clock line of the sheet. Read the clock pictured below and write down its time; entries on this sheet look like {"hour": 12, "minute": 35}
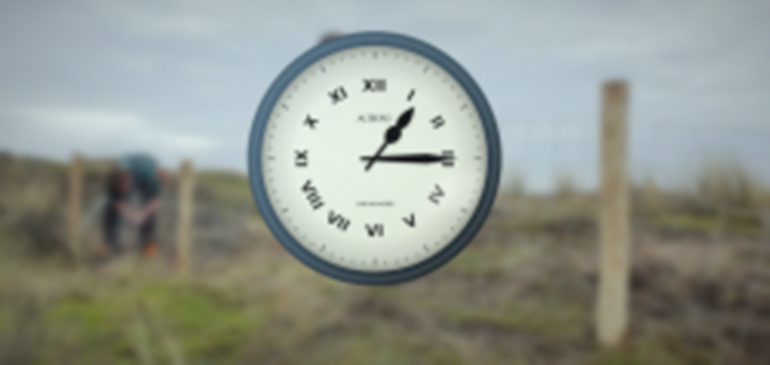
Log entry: {"hour": 1, "minute": 15}
